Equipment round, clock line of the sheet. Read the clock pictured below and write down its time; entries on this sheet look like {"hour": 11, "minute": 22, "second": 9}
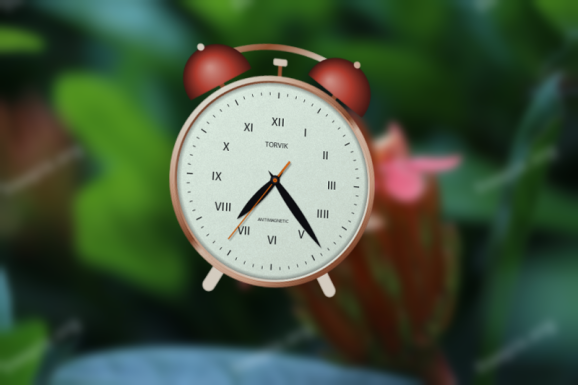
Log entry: {"hour": 7, "minute": 23, "second": 36}
